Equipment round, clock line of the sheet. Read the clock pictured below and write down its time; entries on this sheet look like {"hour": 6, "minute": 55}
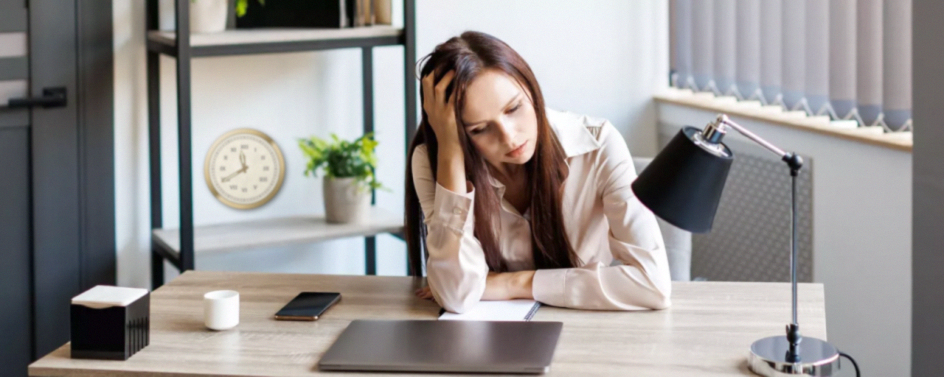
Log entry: {"hour": 11, "minute": 40}
